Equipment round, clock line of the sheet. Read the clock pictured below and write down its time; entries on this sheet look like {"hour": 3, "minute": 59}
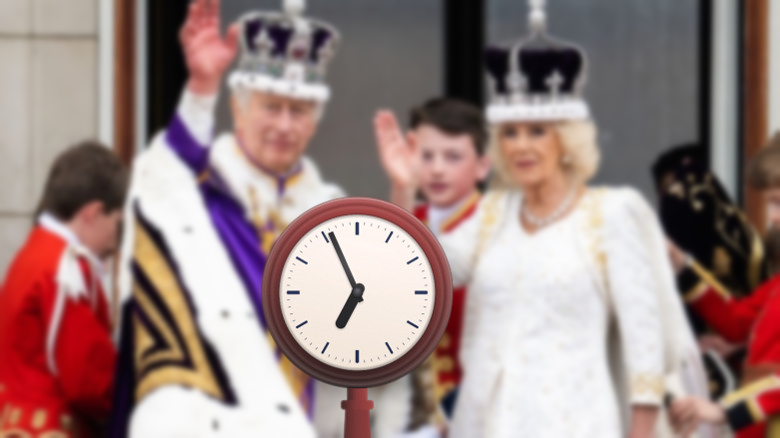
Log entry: {"hour": 6, "minute": 56}
